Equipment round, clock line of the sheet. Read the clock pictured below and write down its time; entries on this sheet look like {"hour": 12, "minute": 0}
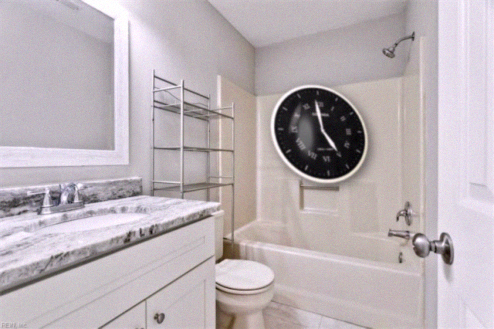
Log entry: {"hour": 4, "minute": 59}
